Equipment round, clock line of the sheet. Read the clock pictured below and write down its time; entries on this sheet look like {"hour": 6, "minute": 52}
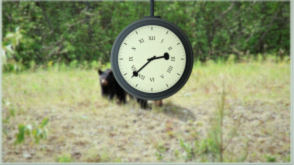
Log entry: {"hour": 2, "minute": 38}
